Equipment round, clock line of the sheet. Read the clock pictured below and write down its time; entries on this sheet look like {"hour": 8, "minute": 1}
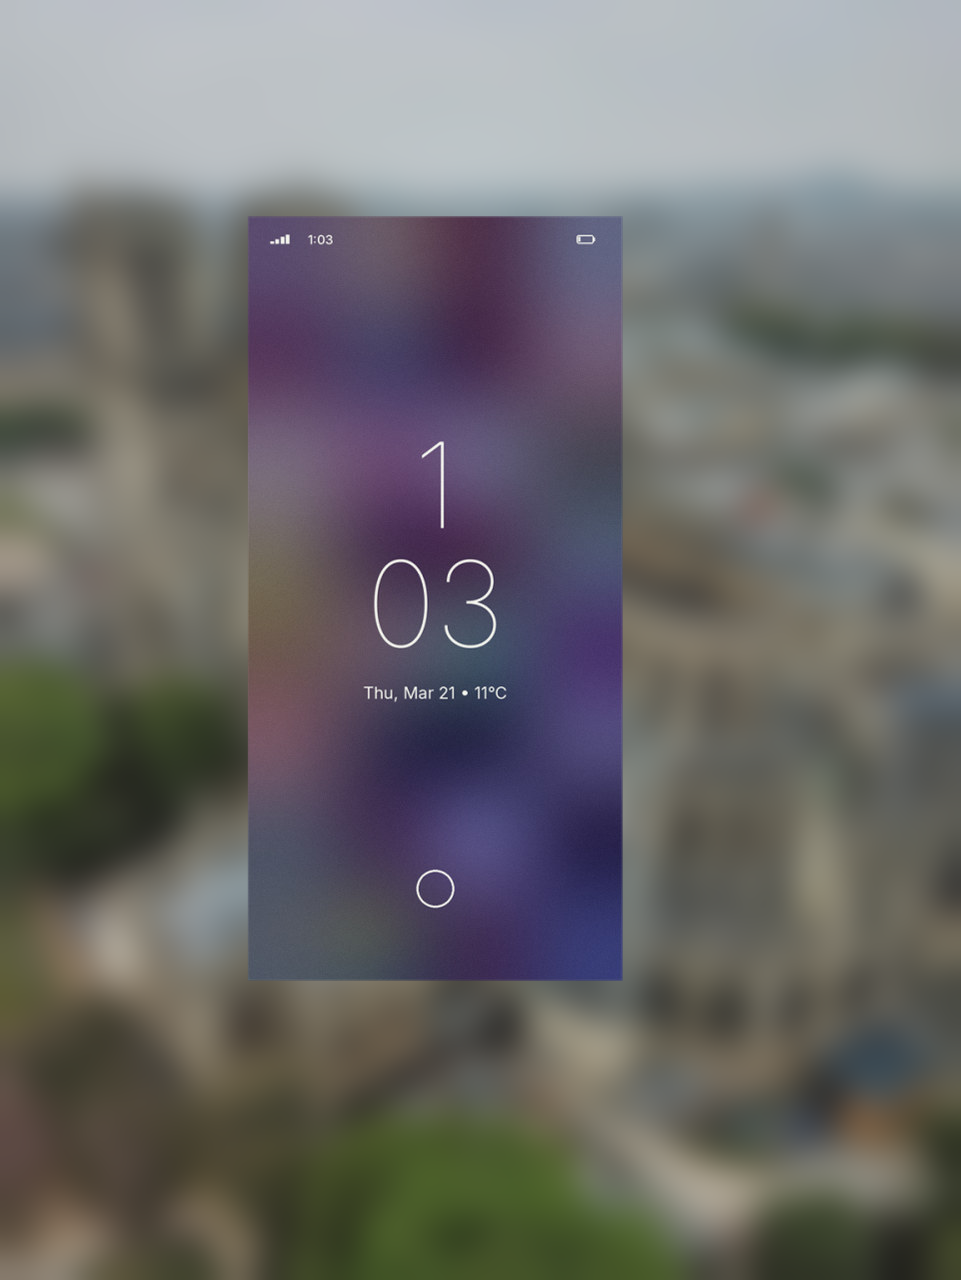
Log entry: {"hour": 1, "minute": 3}
